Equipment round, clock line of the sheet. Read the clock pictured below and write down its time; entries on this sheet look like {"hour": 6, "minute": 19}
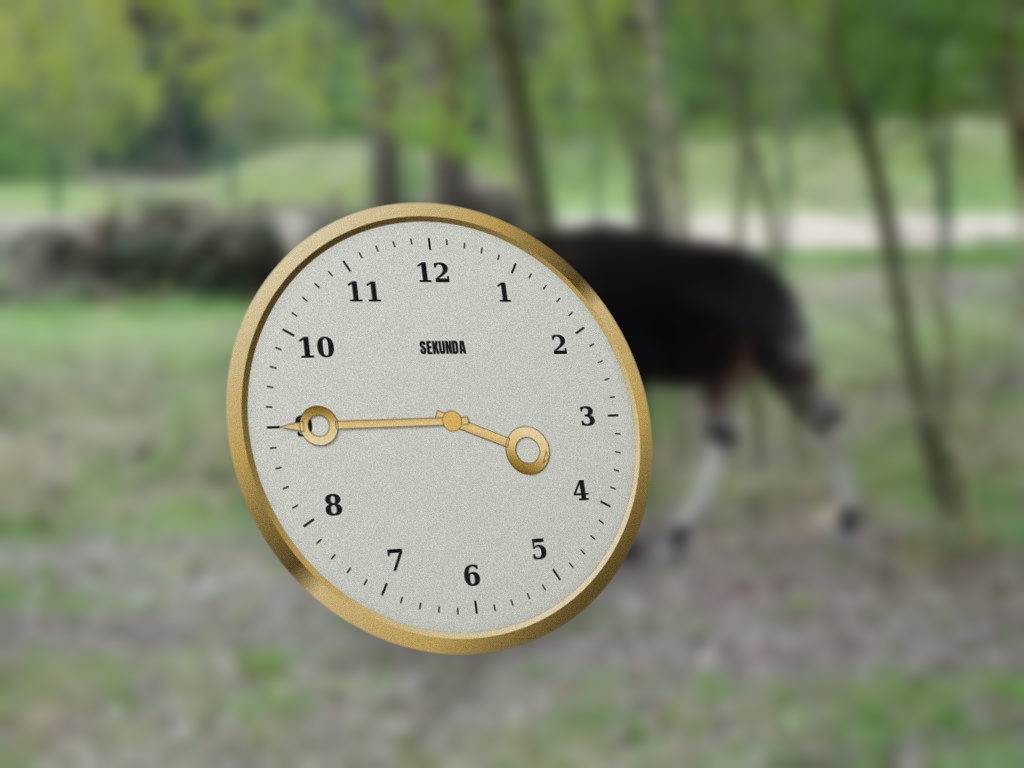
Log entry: {"hour": 3, "minute": 45}
